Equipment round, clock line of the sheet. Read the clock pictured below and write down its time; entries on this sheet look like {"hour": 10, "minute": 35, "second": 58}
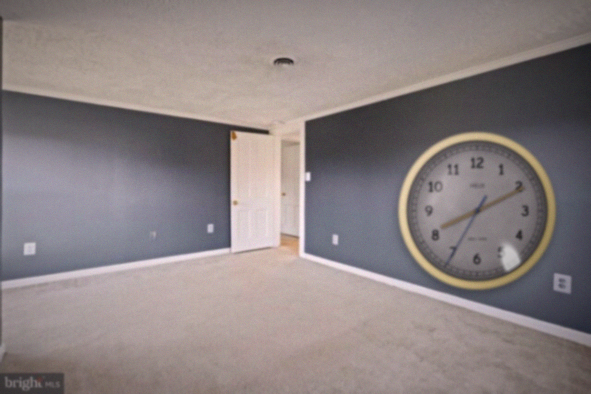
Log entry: {"hour": 8, "minute": 10, "second": 35}
